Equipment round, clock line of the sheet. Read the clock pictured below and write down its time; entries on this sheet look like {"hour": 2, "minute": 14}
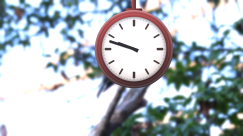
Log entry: {"hour": 9, "minute": 48}
